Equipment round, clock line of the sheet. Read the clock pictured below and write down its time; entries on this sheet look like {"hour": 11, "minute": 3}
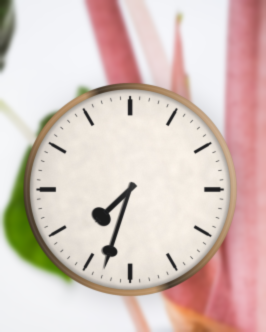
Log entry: {"hour": 7, "minute": 33}
